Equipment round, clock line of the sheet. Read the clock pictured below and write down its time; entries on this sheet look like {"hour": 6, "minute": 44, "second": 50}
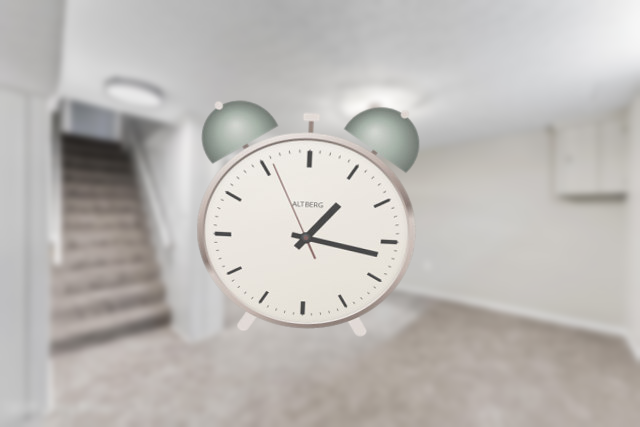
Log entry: {"hour": 1, "minute": 16, "second": 56}
